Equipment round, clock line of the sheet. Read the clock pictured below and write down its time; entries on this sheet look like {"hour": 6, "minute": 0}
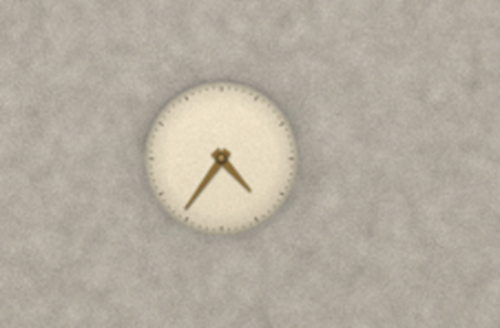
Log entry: {"hour": 4, "minute": 36}
